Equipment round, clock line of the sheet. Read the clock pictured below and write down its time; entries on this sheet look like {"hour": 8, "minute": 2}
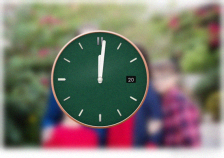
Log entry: {"hour": 12, "minute": 1}
